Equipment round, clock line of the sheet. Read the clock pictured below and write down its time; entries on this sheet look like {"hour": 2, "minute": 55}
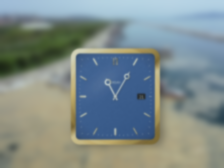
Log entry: {"hour": 11, "minute": 5}
